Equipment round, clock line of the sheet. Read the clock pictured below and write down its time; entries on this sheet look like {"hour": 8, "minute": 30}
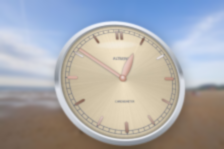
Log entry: {"hour": 12, "minute": 51}
